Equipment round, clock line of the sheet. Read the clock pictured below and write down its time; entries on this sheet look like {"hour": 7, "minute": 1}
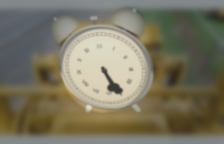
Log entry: {"hour": 5, "minute": 26}
